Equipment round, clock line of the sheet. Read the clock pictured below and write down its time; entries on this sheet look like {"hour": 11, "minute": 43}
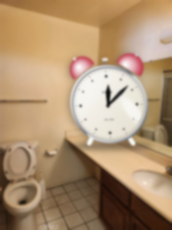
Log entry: {"hour": 12, "minute": 8}
